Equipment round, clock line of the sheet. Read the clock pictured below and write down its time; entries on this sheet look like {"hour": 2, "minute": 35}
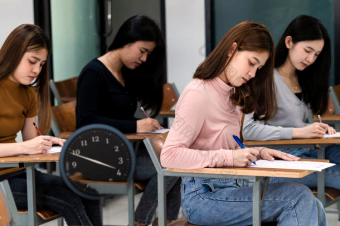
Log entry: {"hour": 3, "minute": 49}
